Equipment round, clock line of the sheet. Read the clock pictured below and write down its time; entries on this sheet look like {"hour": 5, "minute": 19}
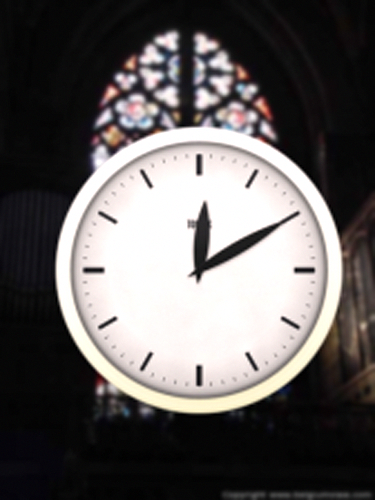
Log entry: {"hour": 12, "minute": 10}
